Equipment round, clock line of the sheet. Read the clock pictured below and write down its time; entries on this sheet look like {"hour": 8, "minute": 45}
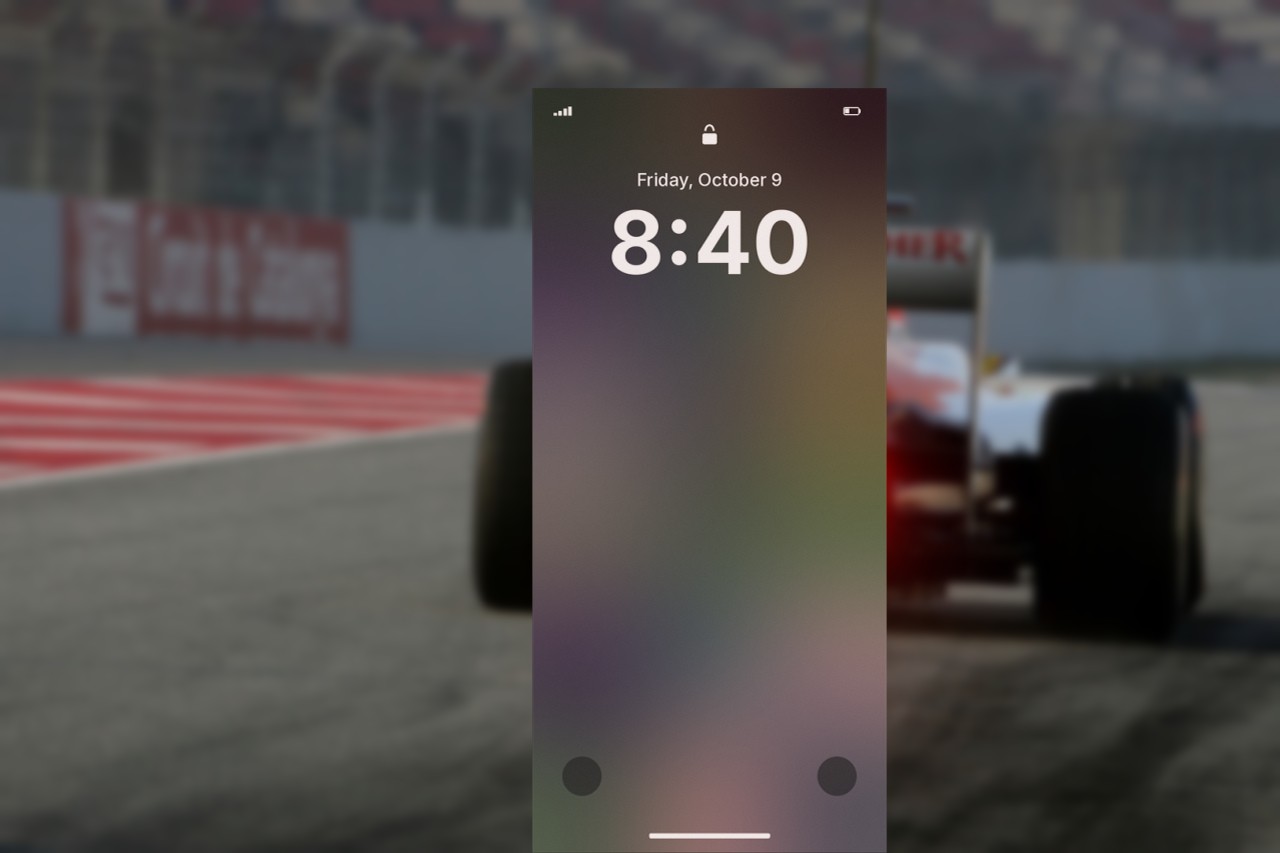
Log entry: {"hour": 8, "minute": 40}
